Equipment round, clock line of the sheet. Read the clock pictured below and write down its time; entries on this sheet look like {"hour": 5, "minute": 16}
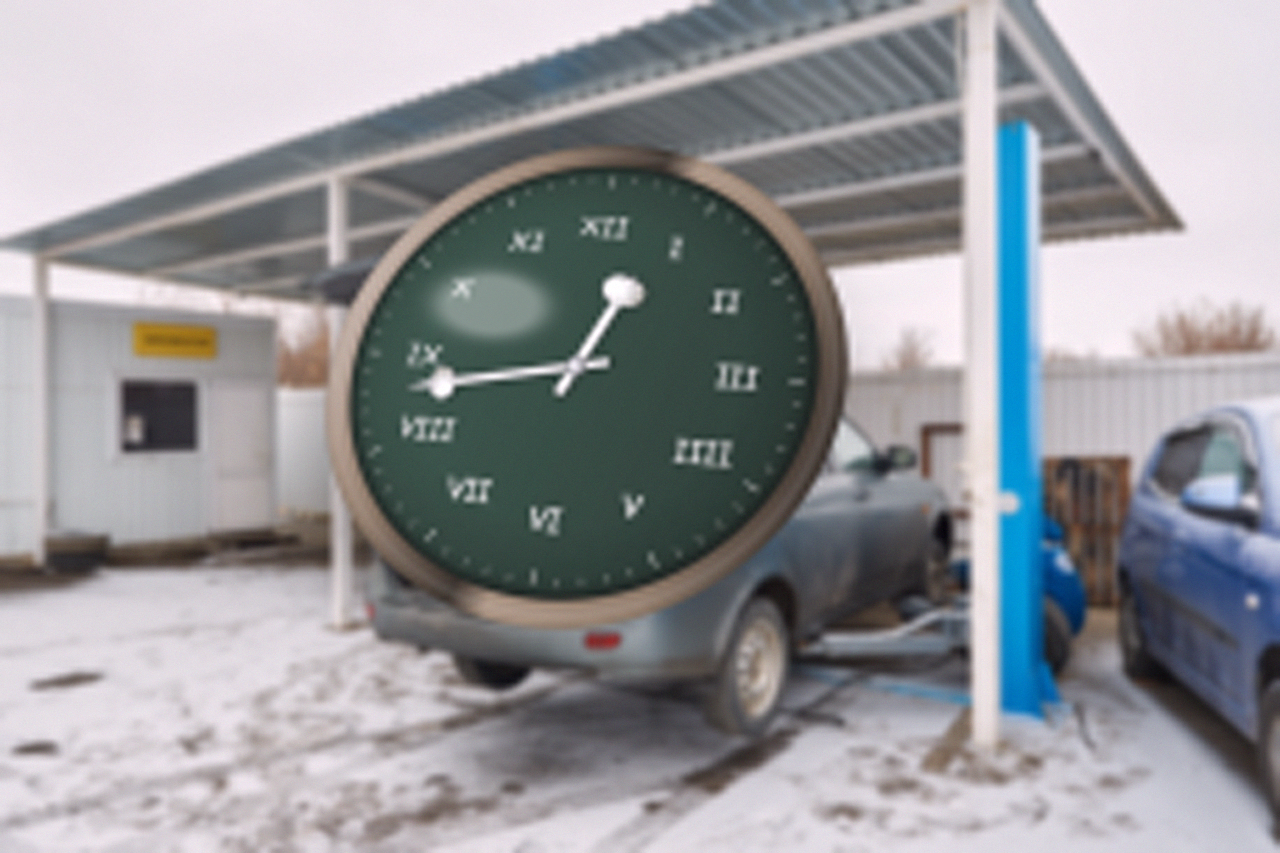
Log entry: {"hour": 12, "minute": 43}
